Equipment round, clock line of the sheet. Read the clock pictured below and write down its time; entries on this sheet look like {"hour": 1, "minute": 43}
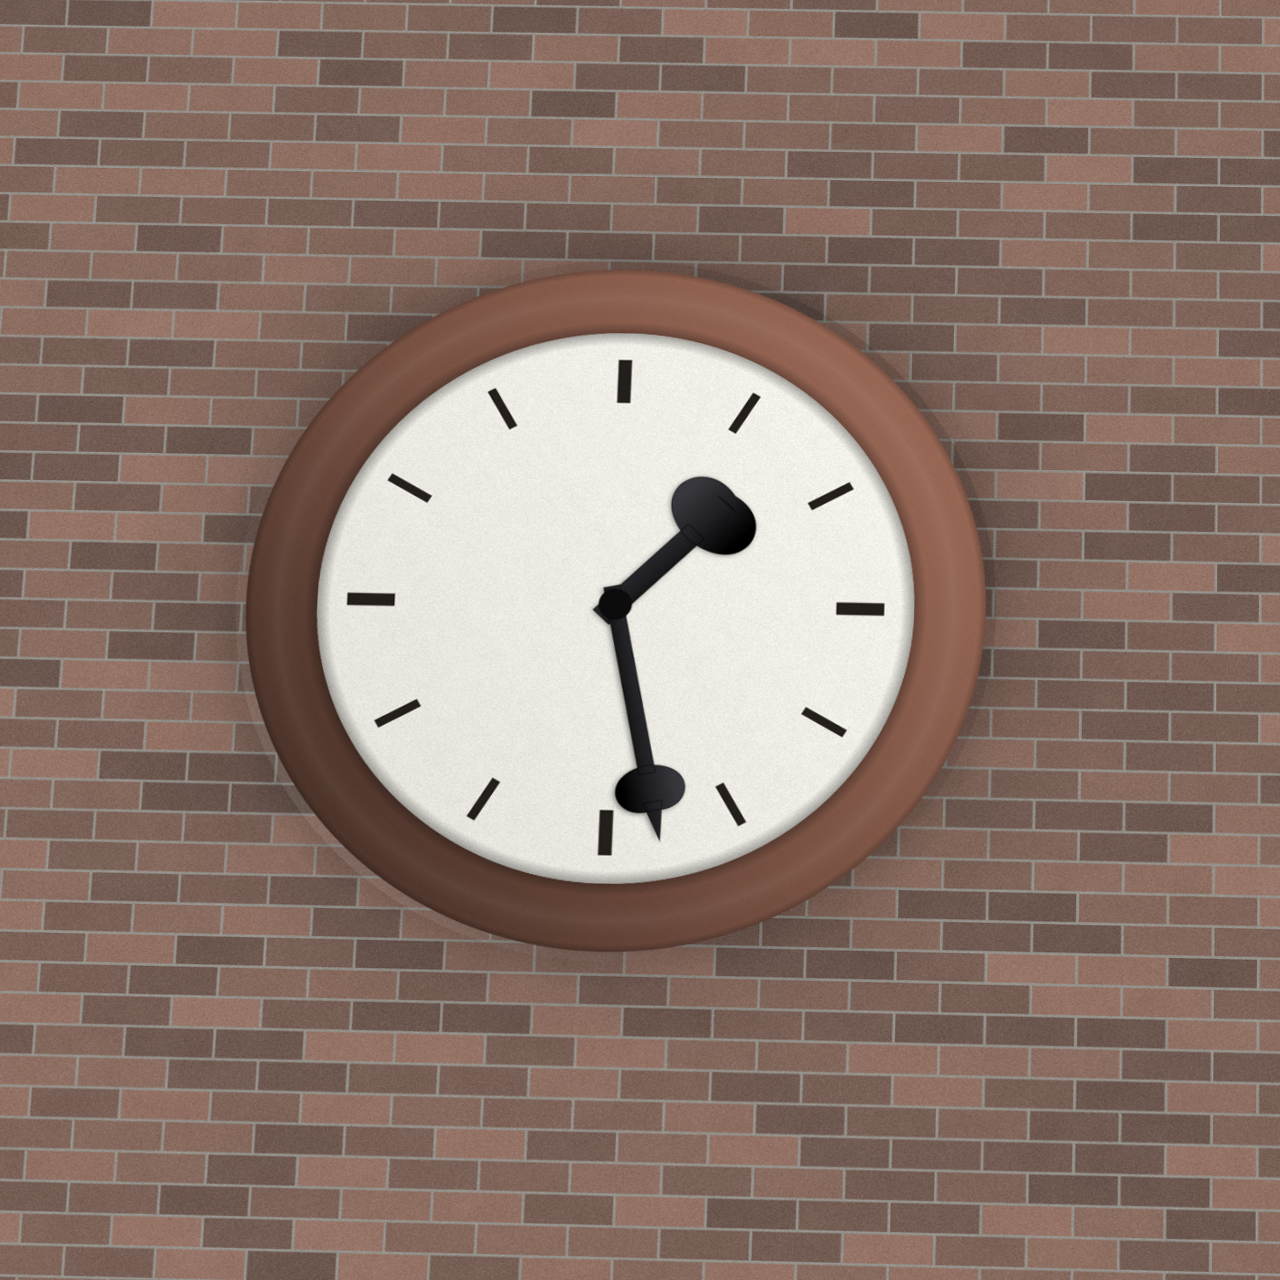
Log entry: {"hour": 1, "minute": 28}
